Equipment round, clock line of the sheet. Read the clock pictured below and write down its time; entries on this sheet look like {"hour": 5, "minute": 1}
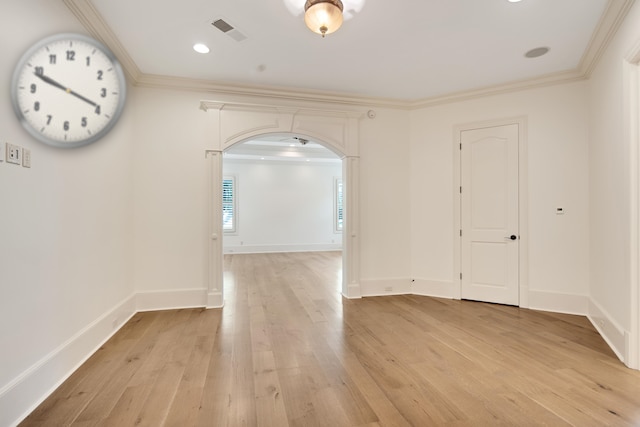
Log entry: {"hour": 3, "minute": 49}
